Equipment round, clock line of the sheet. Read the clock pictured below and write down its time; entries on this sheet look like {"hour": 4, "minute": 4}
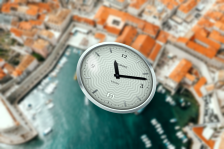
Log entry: {"hour": 11, "minute": 12}
